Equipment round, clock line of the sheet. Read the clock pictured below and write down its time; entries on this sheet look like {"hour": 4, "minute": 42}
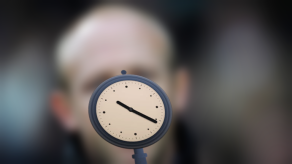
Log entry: {"hour": 10, "minute": 21}
